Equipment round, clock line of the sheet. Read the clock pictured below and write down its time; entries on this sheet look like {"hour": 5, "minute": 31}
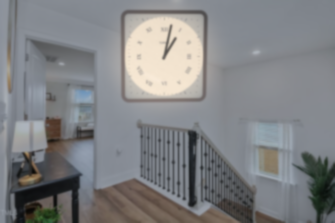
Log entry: {"hour": 1, "minute": 2}
